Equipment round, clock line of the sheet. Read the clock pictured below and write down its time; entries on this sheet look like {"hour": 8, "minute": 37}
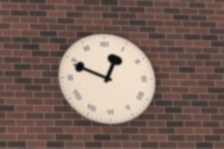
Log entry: {"hour": 12, "minute": 49}
